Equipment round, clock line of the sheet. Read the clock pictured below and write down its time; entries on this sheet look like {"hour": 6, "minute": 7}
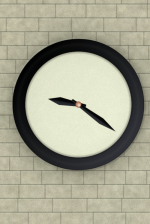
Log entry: {"hour": 9, "minute": 21}
